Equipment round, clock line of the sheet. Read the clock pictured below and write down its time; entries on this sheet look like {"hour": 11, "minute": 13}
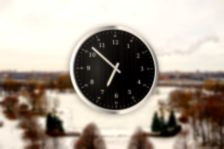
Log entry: {"hour": 6, "minute": 52}
